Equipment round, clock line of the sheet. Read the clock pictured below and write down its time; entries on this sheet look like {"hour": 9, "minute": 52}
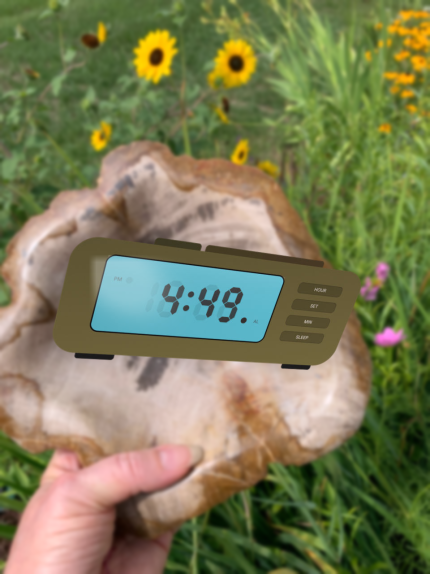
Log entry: {"hour": 4, "minute": 49}
